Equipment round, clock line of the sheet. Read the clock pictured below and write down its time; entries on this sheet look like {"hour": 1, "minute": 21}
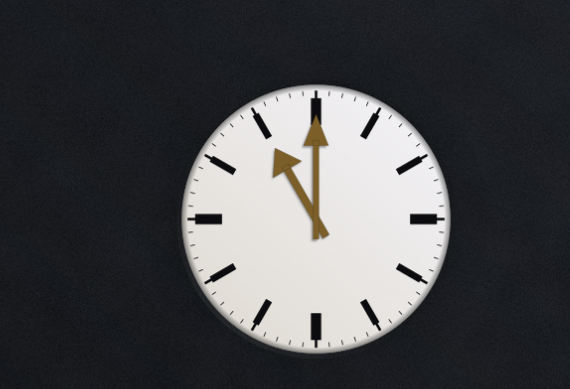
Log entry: {"hour": 11, "minute": 0}
